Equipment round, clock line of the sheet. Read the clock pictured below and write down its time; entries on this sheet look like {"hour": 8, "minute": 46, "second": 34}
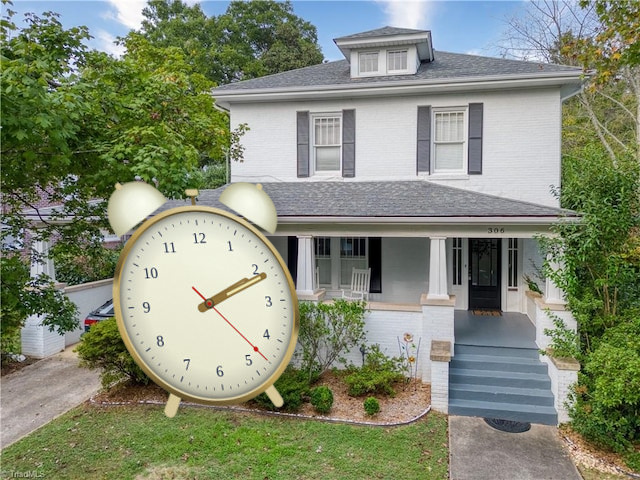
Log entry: {"hour": 2, "minute": 11, "second": 23}
